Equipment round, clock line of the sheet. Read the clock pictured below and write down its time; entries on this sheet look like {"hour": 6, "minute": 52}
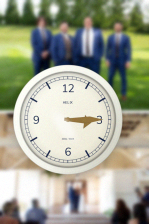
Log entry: {"hour": 3, "minute": 15}
